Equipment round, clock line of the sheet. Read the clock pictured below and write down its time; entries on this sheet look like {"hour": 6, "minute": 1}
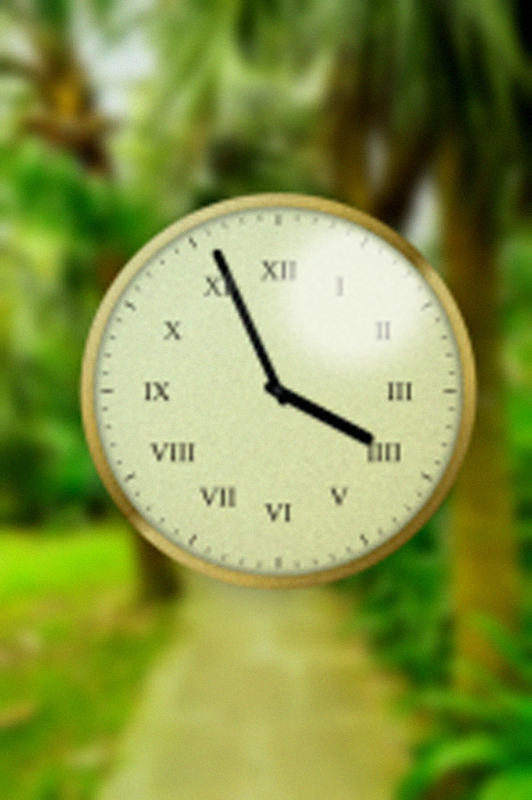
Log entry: {"hour": 3, "minute": 56}
